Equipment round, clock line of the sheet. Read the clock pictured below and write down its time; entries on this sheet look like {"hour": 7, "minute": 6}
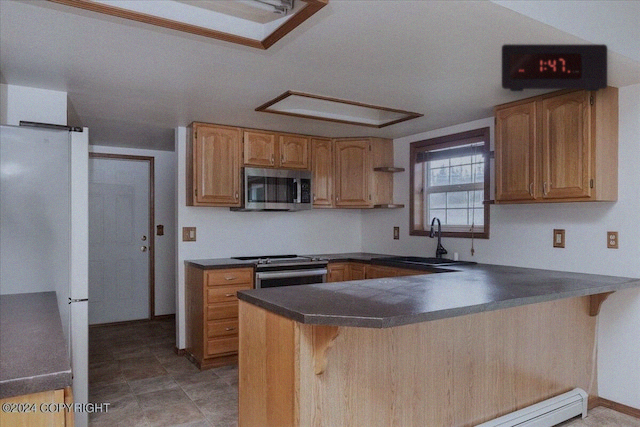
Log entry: {"hour": 1, "minute": 47}
